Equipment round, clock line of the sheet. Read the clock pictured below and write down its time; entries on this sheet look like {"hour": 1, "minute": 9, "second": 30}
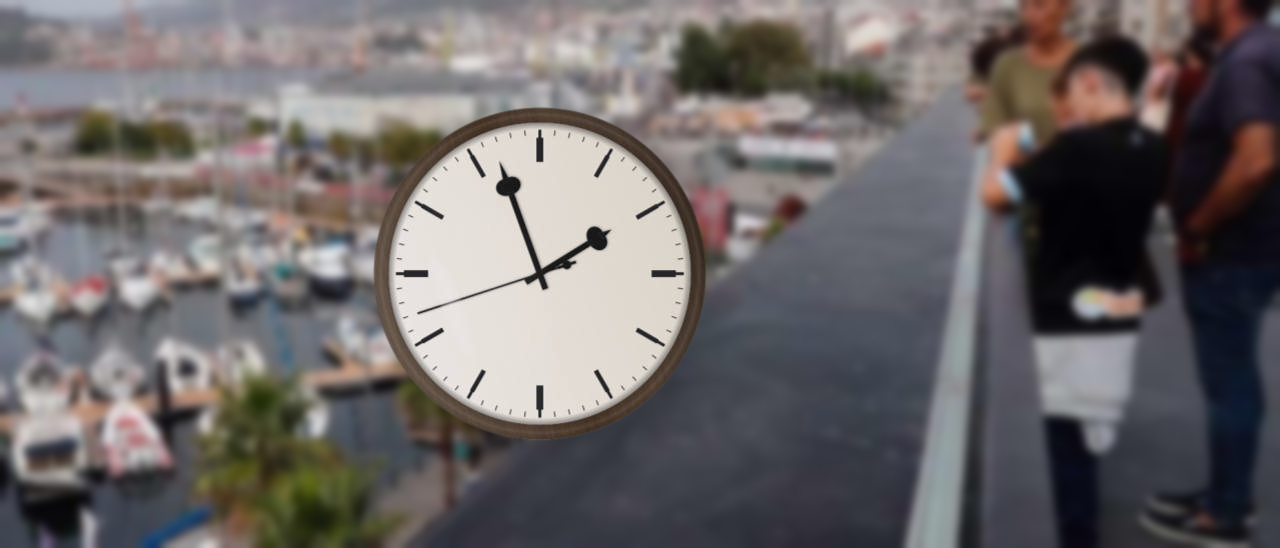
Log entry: {"hour": 1, "minute": 56, "second": 42}
